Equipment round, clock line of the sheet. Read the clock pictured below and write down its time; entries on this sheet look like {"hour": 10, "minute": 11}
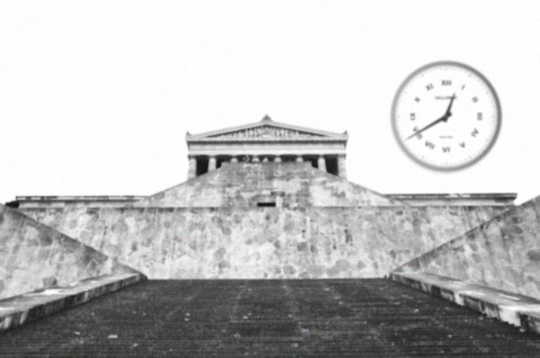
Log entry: {"hour": 12, "minute": 40}
